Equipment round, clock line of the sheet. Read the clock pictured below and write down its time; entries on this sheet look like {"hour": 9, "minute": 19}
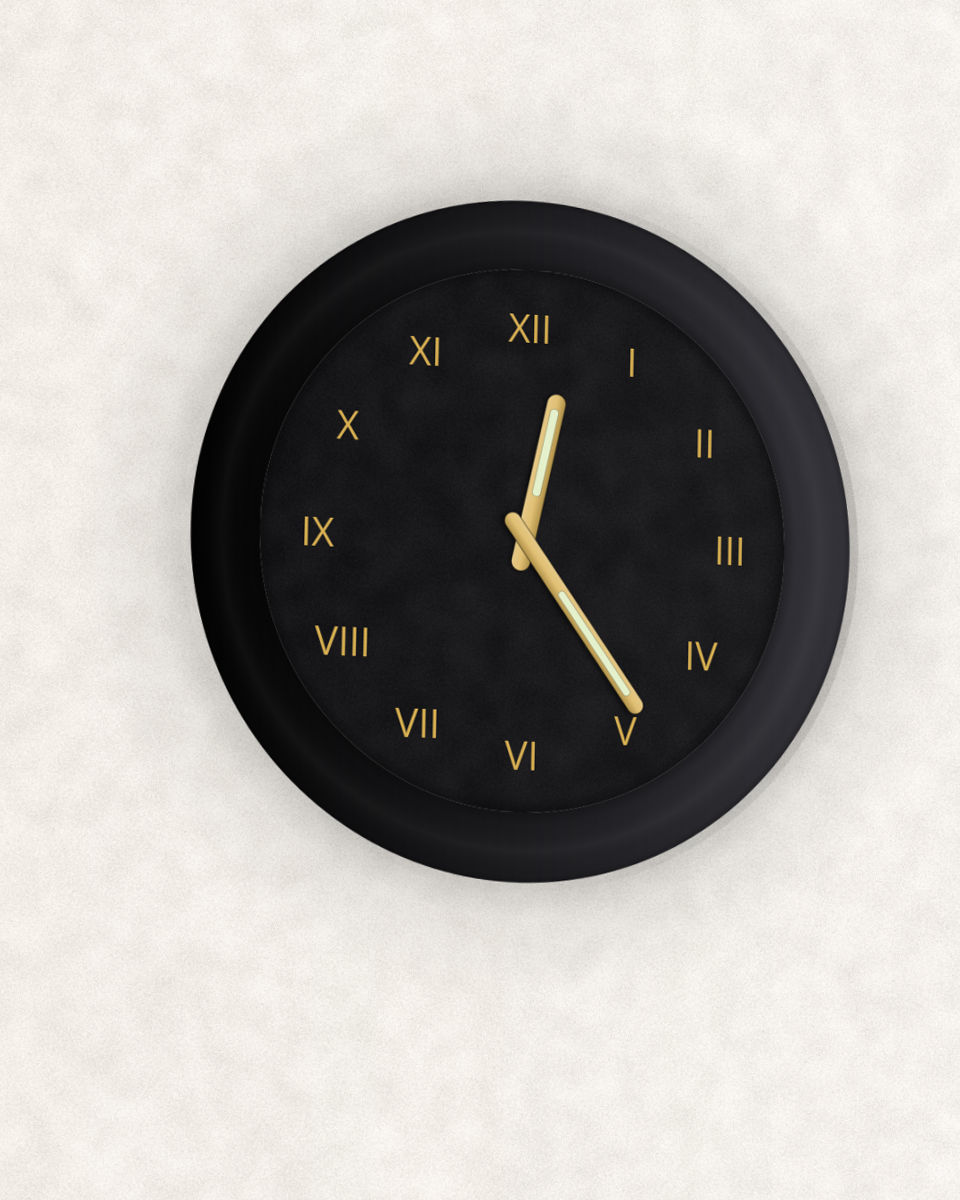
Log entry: {"hour": 12, "minute": 24}
